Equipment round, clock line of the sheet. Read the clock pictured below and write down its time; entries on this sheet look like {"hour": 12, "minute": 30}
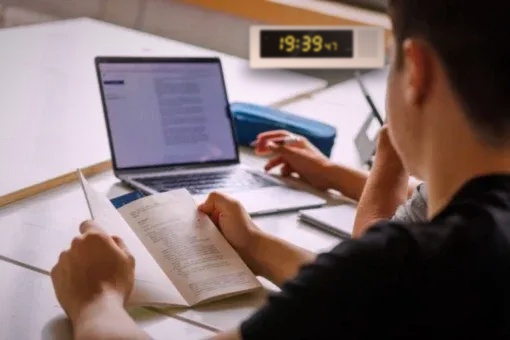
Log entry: {"hour": 19, "minute": 39}
